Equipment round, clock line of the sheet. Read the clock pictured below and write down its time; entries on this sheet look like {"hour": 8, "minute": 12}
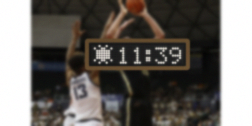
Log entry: {"hour": 11, "minute": 39}
